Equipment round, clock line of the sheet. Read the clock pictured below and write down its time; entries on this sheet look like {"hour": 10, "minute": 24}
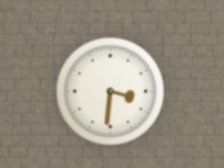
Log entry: {"hour": 3, "minute": 31}
